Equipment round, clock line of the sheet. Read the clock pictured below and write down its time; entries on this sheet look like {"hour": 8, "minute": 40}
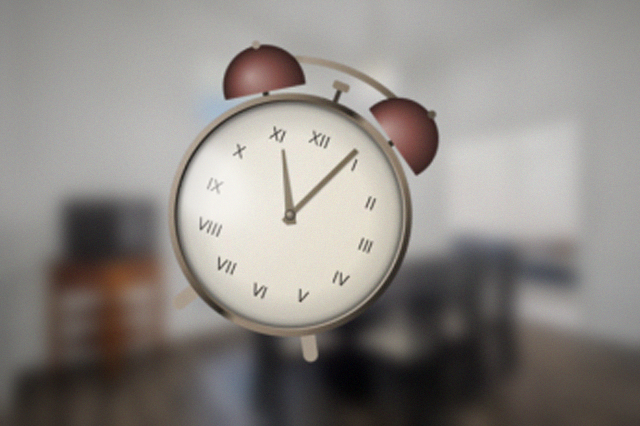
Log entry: {"hour": 11, "minute": 4}
